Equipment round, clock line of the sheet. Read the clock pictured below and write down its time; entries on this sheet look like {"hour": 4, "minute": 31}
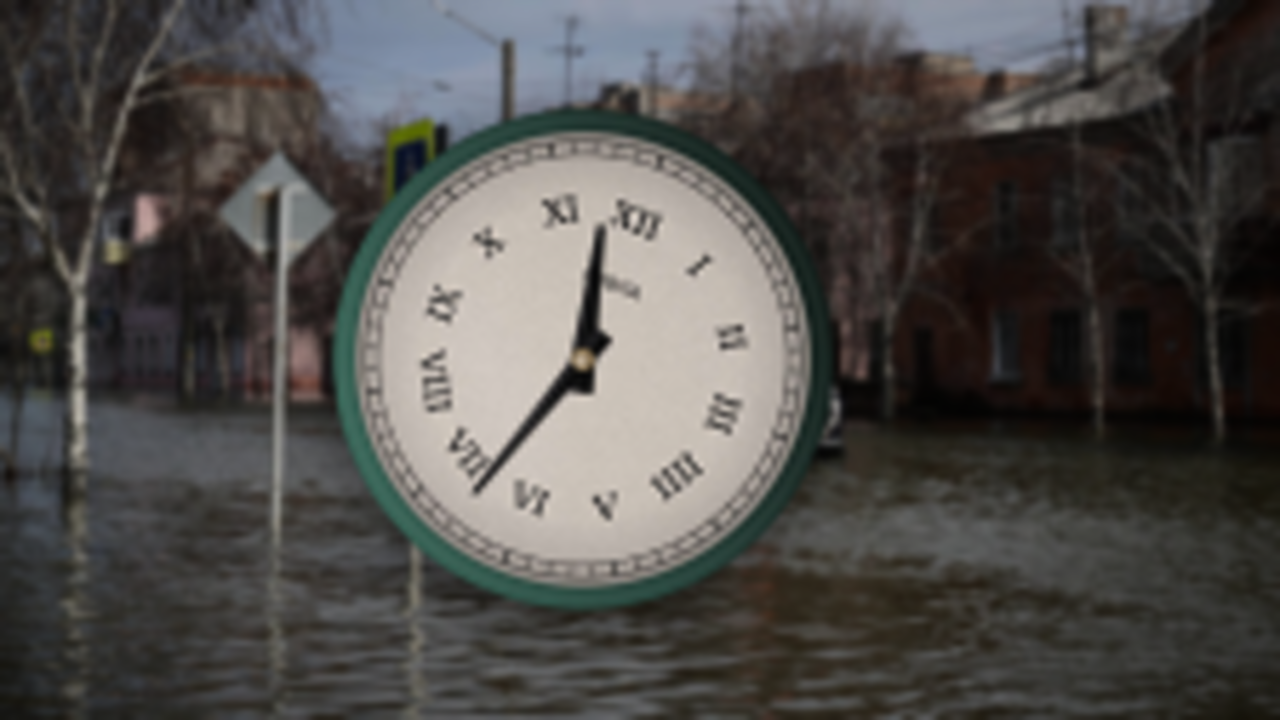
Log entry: {"hour": 11, "minute": 33}
